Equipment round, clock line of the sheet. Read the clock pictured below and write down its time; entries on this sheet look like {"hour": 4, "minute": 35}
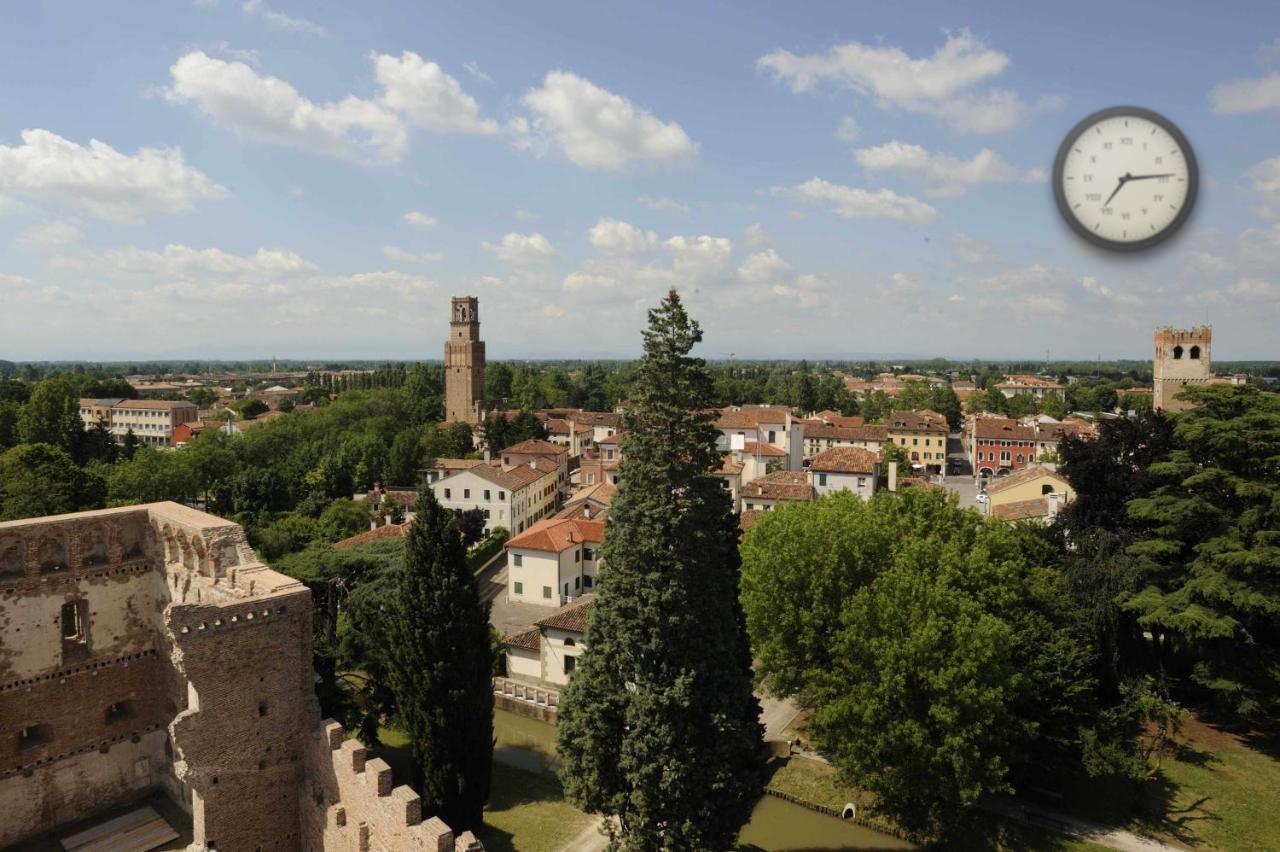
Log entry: {"hour": 7, "minute": 14}
